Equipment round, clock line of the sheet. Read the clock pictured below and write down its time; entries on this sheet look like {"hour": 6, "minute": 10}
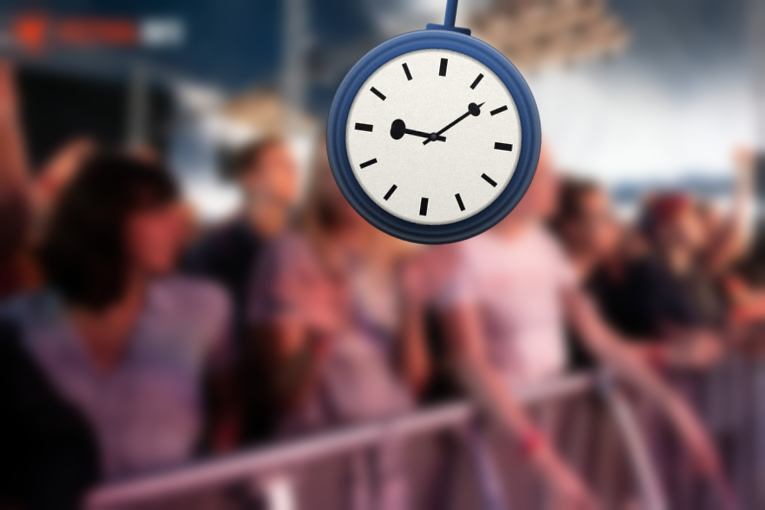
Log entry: {"hour": 9, "minute": 8}
